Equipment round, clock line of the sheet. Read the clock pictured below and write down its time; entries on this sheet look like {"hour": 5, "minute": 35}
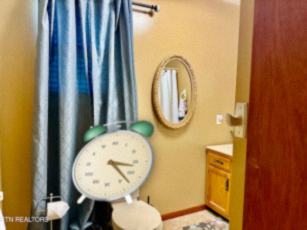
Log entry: {"hour": 3, "minute": 23}
